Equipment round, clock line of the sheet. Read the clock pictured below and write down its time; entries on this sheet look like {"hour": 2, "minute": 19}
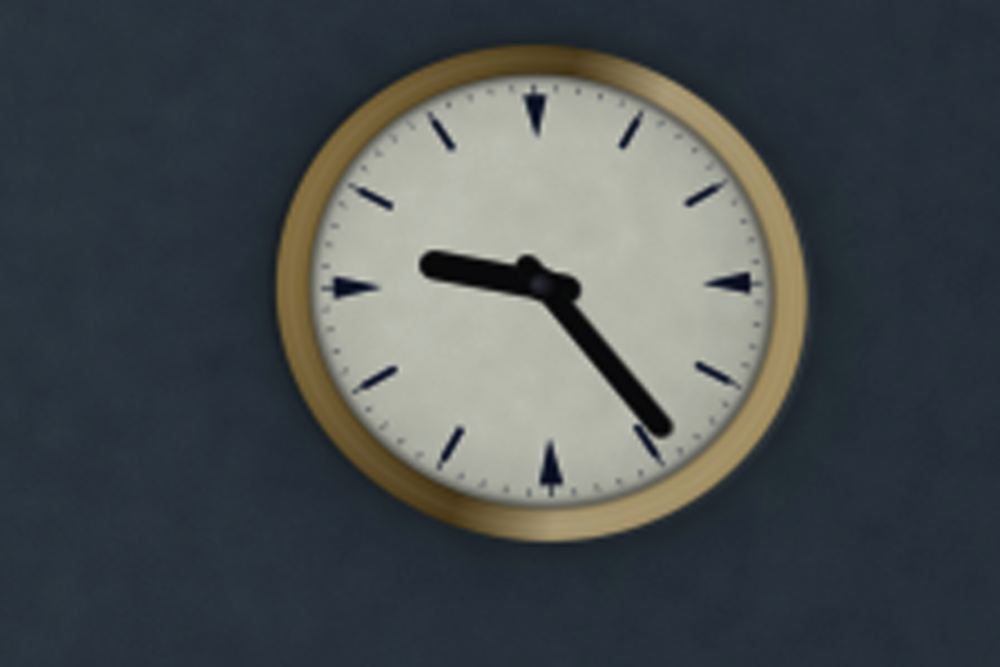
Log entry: {"hour": 9, "minute": 24}
